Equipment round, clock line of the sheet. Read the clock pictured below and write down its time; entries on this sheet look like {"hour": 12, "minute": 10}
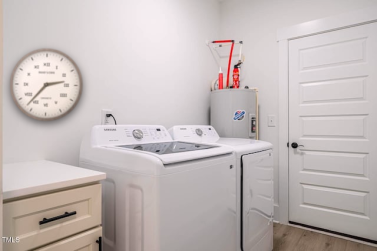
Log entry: {"hour": 2, "minute": 37}
